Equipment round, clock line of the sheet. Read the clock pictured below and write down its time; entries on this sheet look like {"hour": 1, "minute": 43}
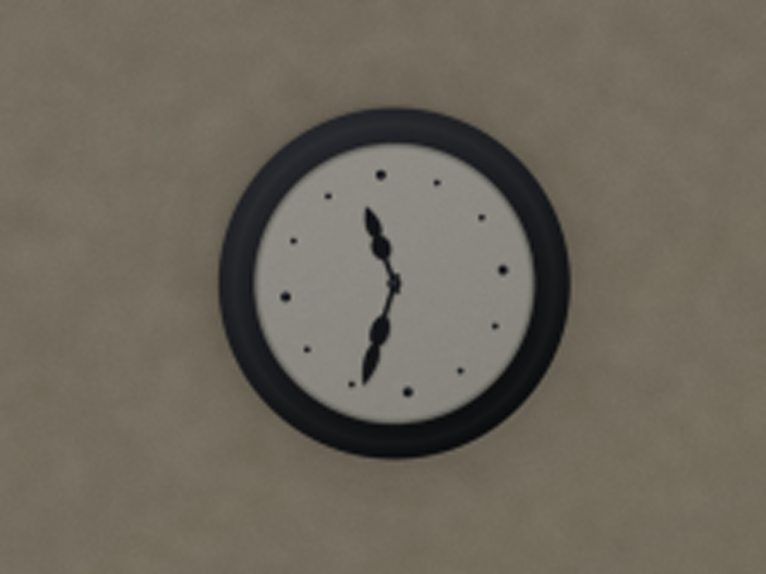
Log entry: {"hour": 11, "minute": 34}
